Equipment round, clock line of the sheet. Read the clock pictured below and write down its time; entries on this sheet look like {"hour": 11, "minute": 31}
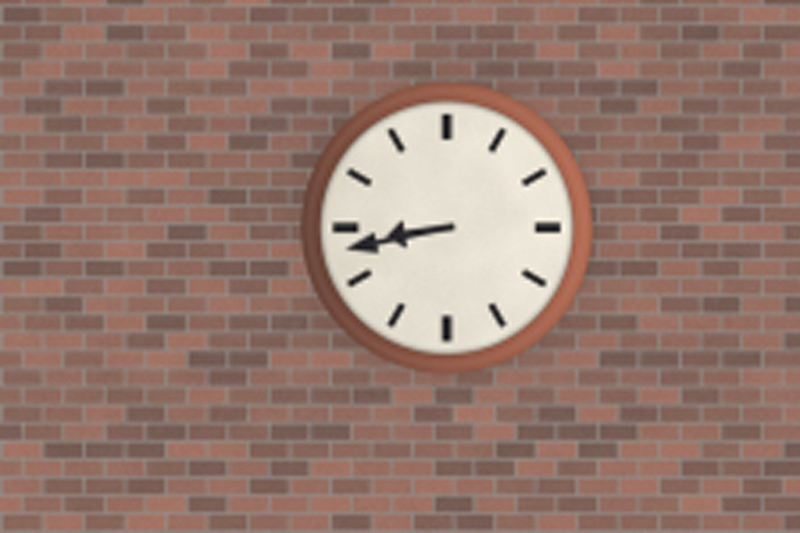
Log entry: {"hour": 8, "minute": 43}
